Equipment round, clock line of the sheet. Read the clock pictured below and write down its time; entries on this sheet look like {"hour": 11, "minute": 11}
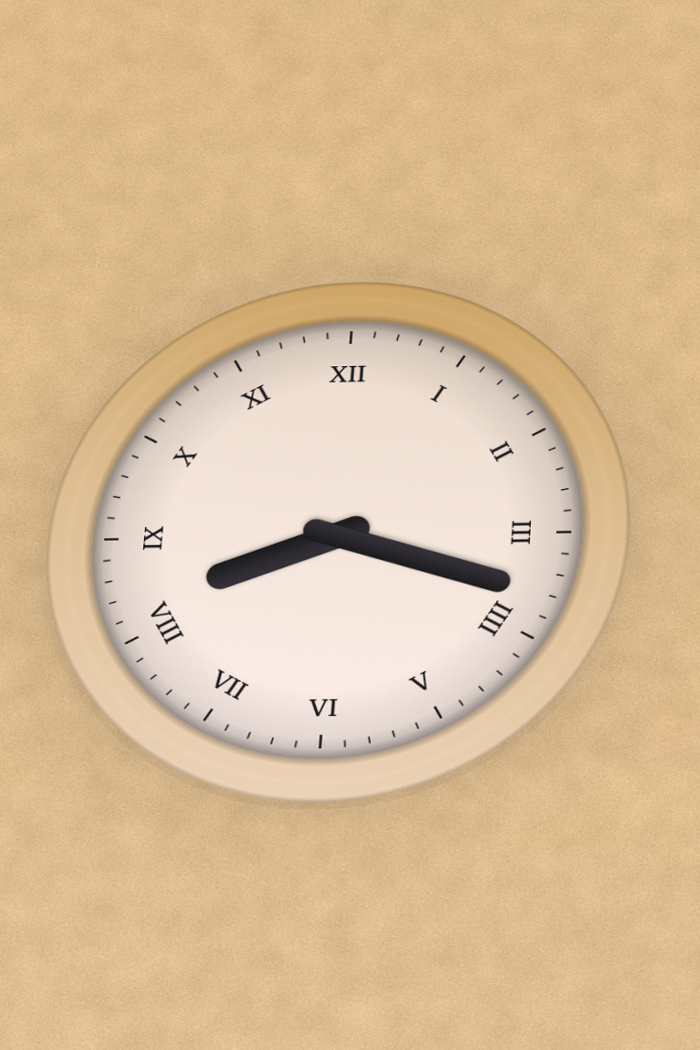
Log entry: {"hour": 8, "minute": 18}
